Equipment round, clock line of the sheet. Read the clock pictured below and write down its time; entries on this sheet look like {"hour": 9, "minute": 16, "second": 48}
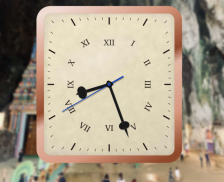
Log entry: {"hour": 8, "minute": 26, "second": 40}
